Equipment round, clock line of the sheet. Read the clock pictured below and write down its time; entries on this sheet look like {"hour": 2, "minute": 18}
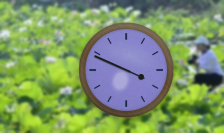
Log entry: {"hour": 3, "minute": 49}
